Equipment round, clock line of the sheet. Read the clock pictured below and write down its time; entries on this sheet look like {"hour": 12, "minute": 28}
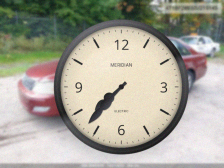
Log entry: {"hour": 7, "minute": 37}
